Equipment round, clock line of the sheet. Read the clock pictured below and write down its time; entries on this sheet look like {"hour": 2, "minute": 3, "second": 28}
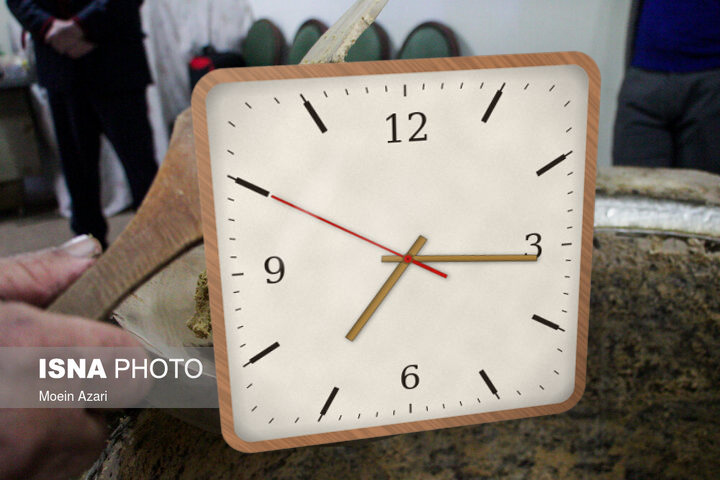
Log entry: {"hour": 7, "minute": 15, "second": 50}
